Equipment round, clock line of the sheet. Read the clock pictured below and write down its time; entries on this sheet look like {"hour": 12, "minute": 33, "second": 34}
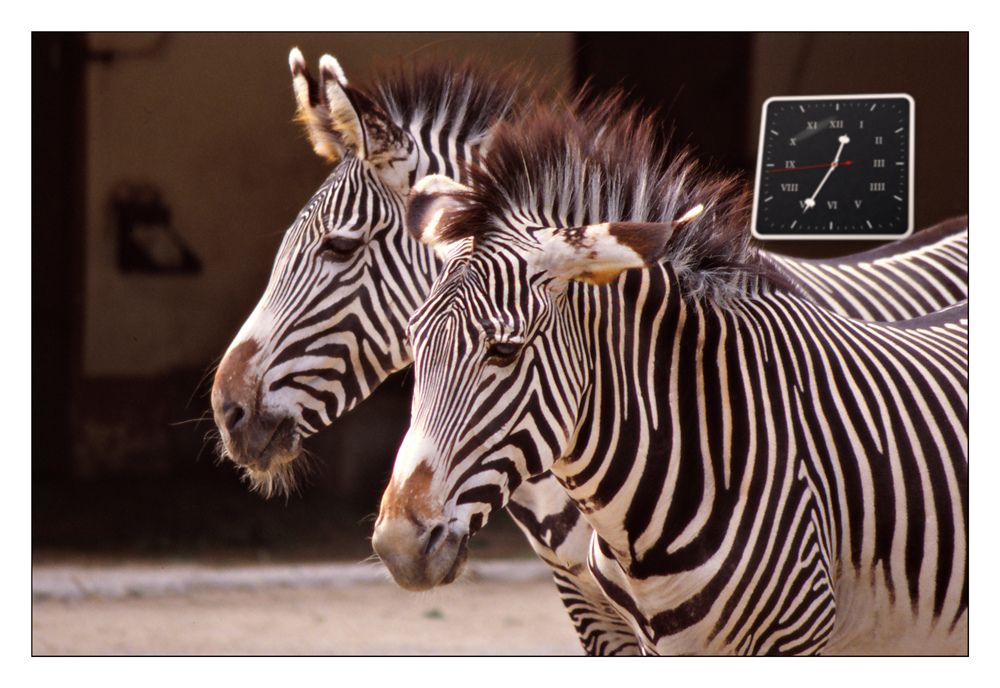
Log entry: {"hour": 12, "minute": 34, "second": 44}
